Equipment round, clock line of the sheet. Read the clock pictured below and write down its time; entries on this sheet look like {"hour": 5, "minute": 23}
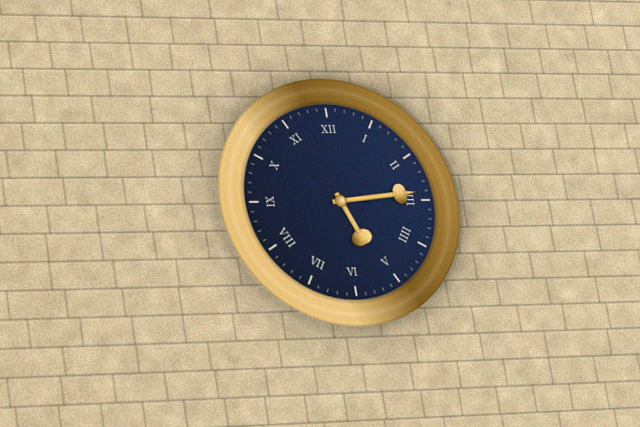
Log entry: {"hour": 5, "minute": 14}
